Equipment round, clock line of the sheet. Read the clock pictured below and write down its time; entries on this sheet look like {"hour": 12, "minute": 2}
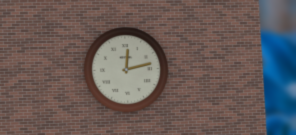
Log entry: {"hour": 12, "minute": 13}
